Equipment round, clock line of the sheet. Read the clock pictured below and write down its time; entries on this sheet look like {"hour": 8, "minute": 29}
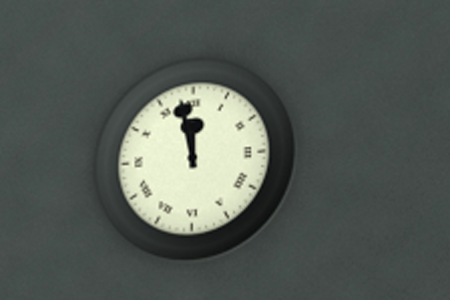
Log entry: {"hour": 11, "minute": 58}
